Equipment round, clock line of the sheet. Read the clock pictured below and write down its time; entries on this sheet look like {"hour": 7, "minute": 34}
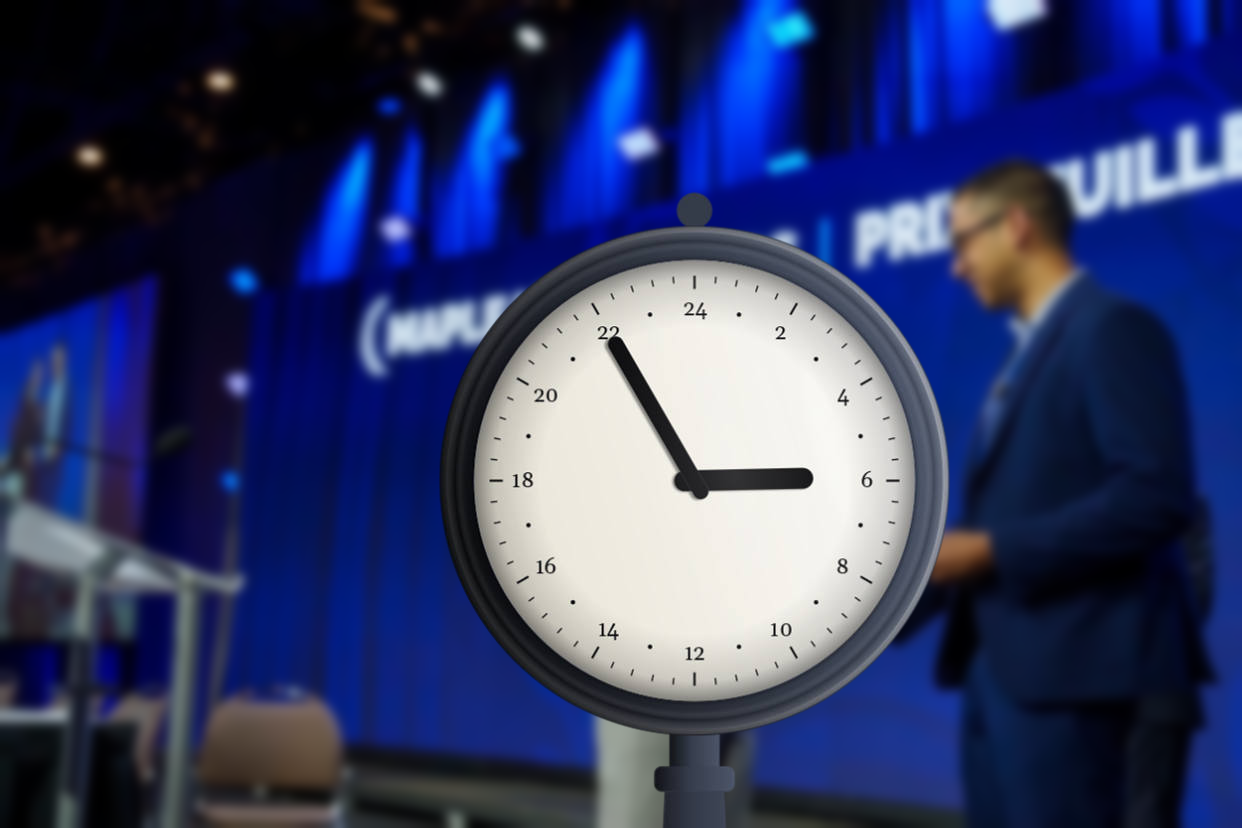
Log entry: {"hour": 5, "minute": 55}
